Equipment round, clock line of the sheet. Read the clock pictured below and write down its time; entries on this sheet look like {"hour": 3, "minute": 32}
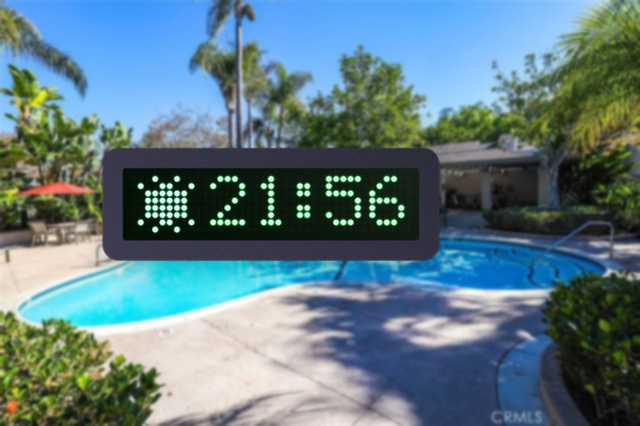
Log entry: {"hour": 21, "minute": 56}
